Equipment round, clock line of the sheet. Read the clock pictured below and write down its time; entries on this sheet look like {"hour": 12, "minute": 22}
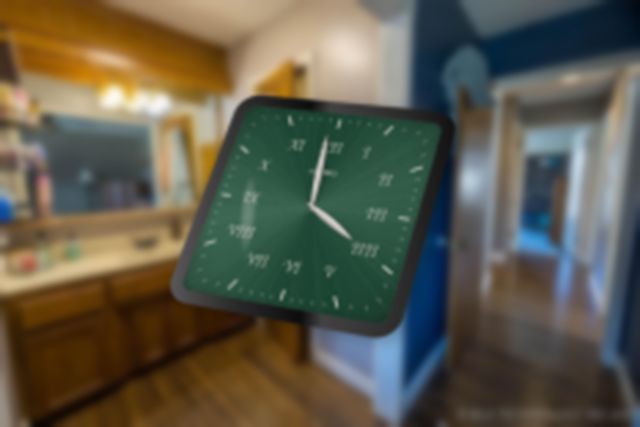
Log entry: {"hour": 3, "minute": 59}
